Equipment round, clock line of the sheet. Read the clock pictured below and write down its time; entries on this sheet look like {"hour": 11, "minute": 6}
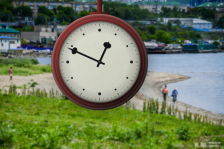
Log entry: {"hour": 12, "minute": 49}
